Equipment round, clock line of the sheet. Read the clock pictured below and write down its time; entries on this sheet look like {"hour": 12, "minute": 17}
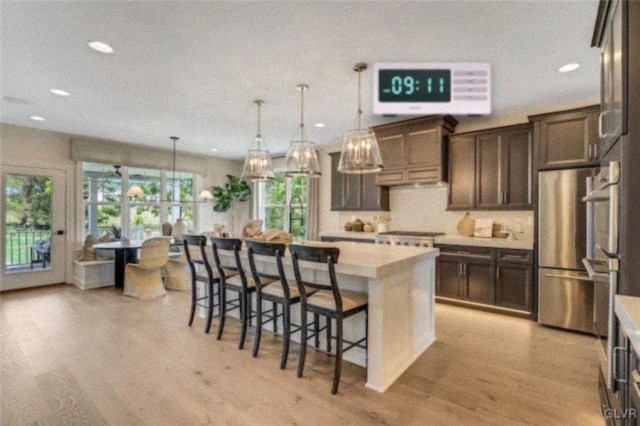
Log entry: {"hour": 9, "minute": 11}
